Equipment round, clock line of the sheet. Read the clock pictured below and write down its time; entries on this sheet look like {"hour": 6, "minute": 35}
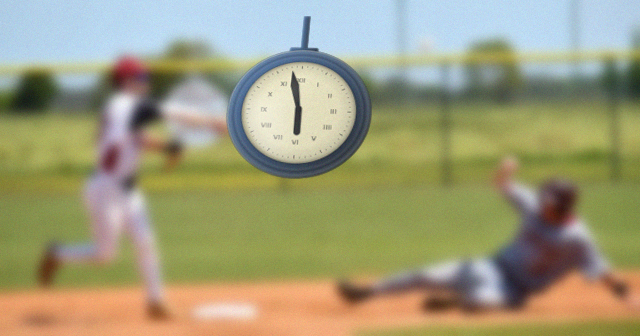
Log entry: {"hour": 5, "minute": 58}
